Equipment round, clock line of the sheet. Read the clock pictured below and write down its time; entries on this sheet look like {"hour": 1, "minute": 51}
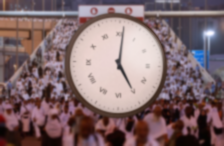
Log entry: {"hour": 5, "minute": 1}
